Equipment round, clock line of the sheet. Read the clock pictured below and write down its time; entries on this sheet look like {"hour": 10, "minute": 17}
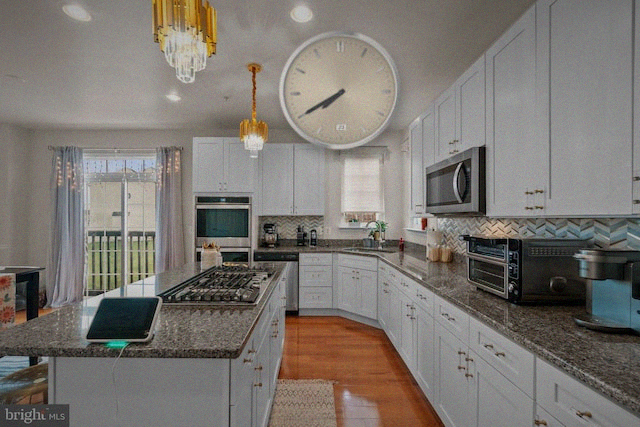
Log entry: {"hour": 7, "minute": 40}
